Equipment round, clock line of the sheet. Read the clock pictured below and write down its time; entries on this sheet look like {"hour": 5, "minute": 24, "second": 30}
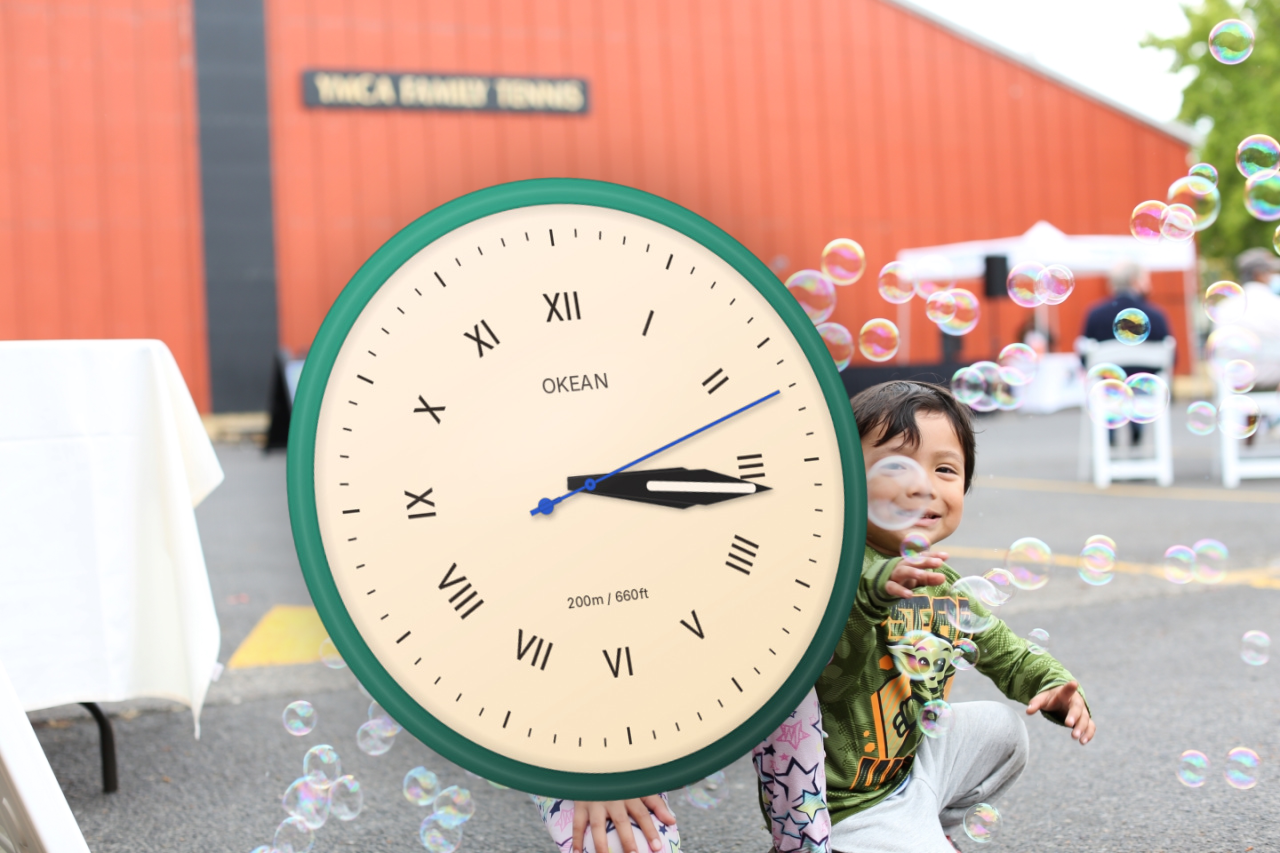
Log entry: {"hour": 3, "minute": 16, "second": 12}
